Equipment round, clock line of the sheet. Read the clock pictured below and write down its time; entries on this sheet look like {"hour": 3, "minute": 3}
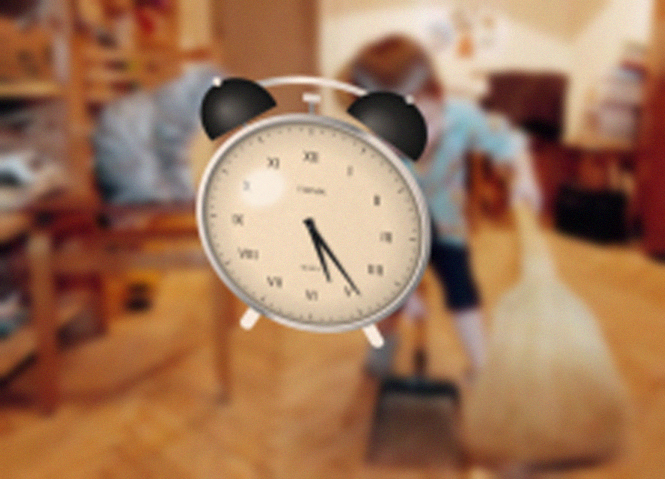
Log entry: {"hour": 5, "minute": 24}
